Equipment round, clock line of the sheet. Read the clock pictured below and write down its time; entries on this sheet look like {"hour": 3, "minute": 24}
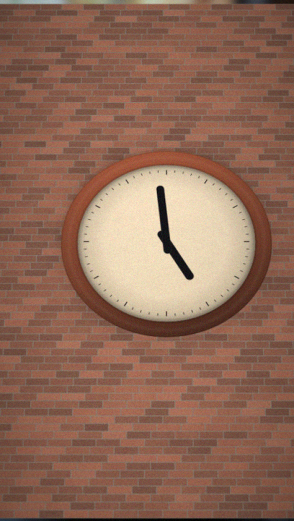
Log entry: {"hour": 4, "minute": 59}
